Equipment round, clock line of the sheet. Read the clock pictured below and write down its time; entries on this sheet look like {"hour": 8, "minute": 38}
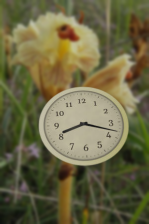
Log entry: {"hour": 8, "minute": 18}
